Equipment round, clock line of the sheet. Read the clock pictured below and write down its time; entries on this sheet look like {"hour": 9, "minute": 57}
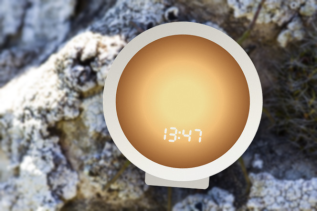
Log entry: {"hour": 13, "minute": 47}
